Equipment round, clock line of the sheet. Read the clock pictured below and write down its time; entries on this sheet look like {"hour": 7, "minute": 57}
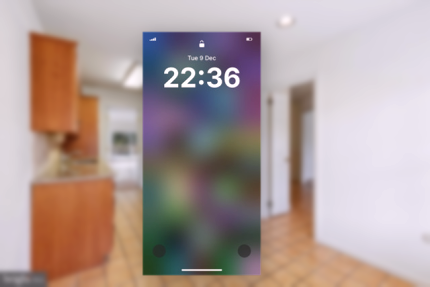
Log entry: {"hour": 22, "minute": 36}
